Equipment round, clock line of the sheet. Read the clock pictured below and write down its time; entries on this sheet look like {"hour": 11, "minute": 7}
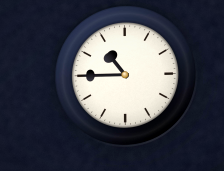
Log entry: {"hour": 10, "minute": 45}
